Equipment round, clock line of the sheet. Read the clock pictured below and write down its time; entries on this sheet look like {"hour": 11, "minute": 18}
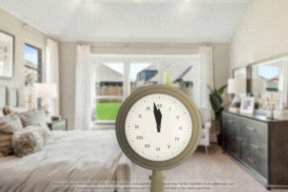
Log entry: {"hour": 11, "minute": 58}
